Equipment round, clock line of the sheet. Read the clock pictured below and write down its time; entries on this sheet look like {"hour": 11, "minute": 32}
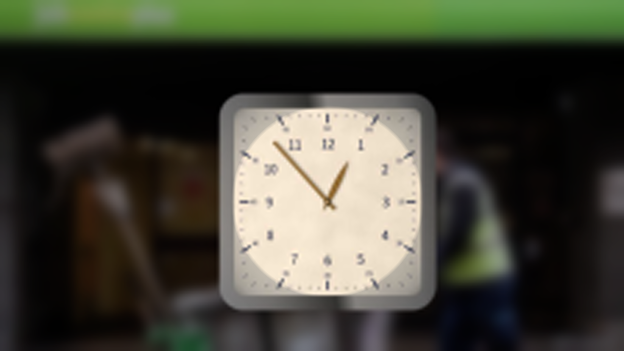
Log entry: {"hour": 12, "minute": 53}
